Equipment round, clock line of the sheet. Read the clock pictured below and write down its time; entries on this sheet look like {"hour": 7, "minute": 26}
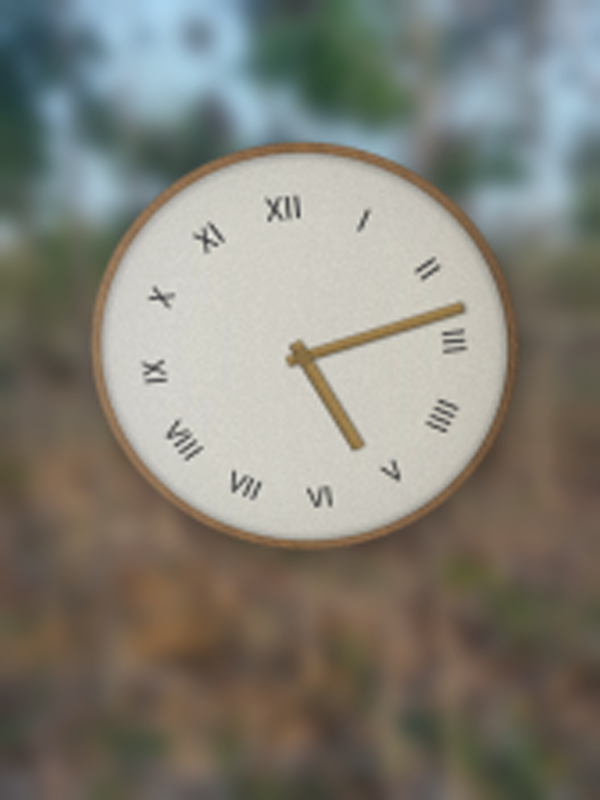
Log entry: {"hour": 5, "minute": 13}
